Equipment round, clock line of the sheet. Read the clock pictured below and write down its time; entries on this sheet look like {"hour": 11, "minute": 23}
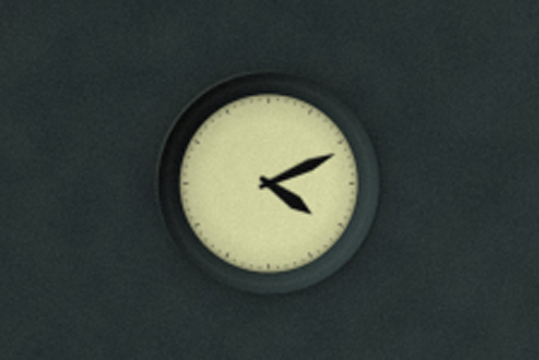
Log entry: {"hour": 4, "minute": 11}
